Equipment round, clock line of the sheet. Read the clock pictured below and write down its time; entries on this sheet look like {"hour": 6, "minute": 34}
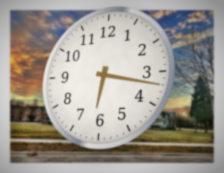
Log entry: {"hour": 6, "minute": 17}
